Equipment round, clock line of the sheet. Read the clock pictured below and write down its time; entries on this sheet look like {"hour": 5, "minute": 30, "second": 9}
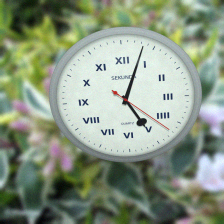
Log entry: {"hour": 5, "minute": 3, "second": 22}
